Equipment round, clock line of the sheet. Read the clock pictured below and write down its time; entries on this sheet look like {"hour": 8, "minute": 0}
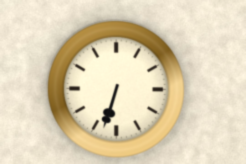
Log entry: {"hour": 6, "minute": 33}
